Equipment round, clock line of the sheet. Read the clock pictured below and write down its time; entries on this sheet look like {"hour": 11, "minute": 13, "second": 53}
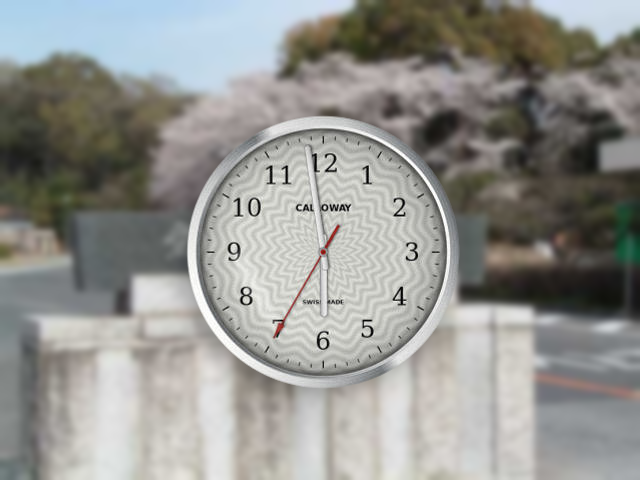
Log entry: {"hour": 5, "minute": 58, "second": 35}
